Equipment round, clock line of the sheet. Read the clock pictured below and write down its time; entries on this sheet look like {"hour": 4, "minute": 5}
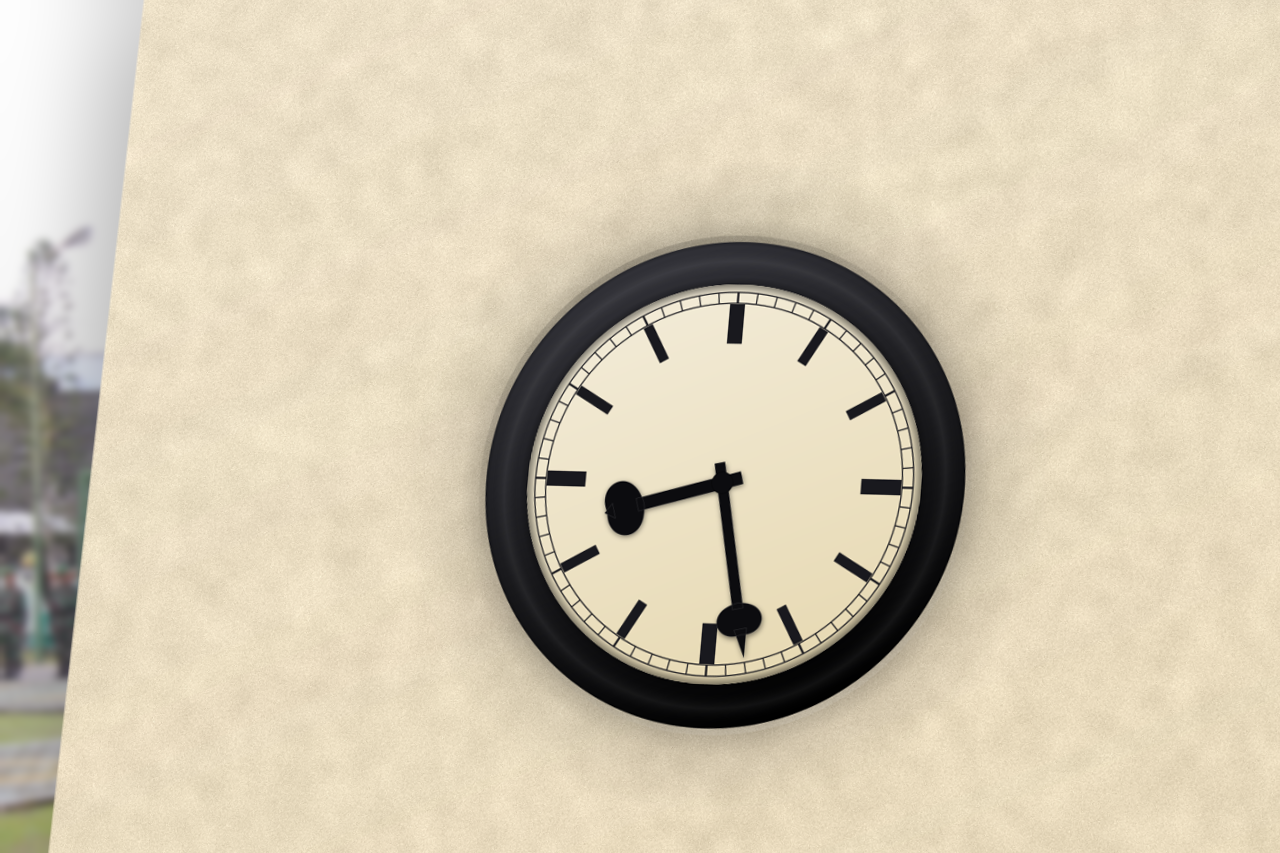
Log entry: {"hour": 8, "minute": 28}
